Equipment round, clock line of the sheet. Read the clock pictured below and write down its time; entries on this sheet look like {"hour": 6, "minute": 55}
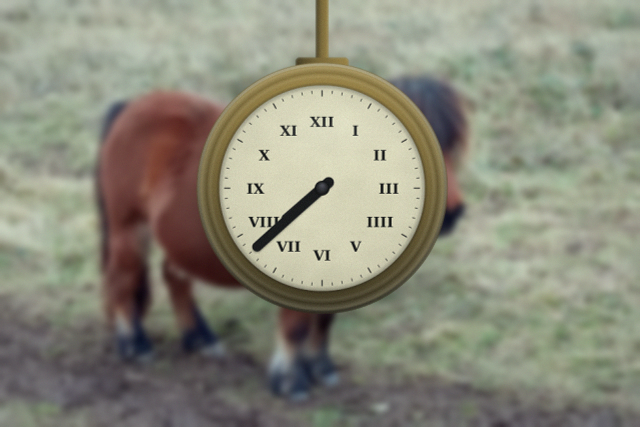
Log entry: {"hour": 7, "minute": 38}
